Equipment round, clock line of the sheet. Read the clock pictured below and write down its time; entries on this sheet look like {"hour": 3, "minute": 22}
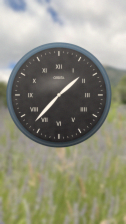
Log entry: {"hour": 1, "minute": 37}
